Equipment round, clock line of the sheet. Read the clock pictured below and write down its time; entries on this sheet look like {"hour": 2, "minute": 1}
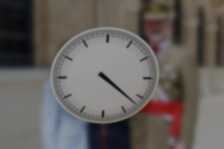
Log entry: {"hour": 4, "minute": 22}
